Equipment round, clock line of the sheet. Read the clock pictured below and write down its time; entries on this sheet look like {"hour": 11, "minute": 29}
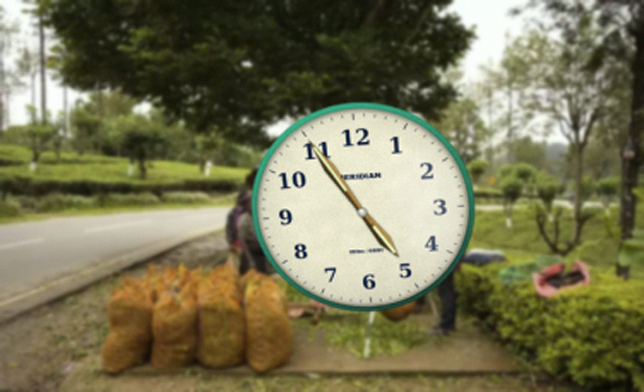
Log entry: {"hour": 4, "minute": 55}
